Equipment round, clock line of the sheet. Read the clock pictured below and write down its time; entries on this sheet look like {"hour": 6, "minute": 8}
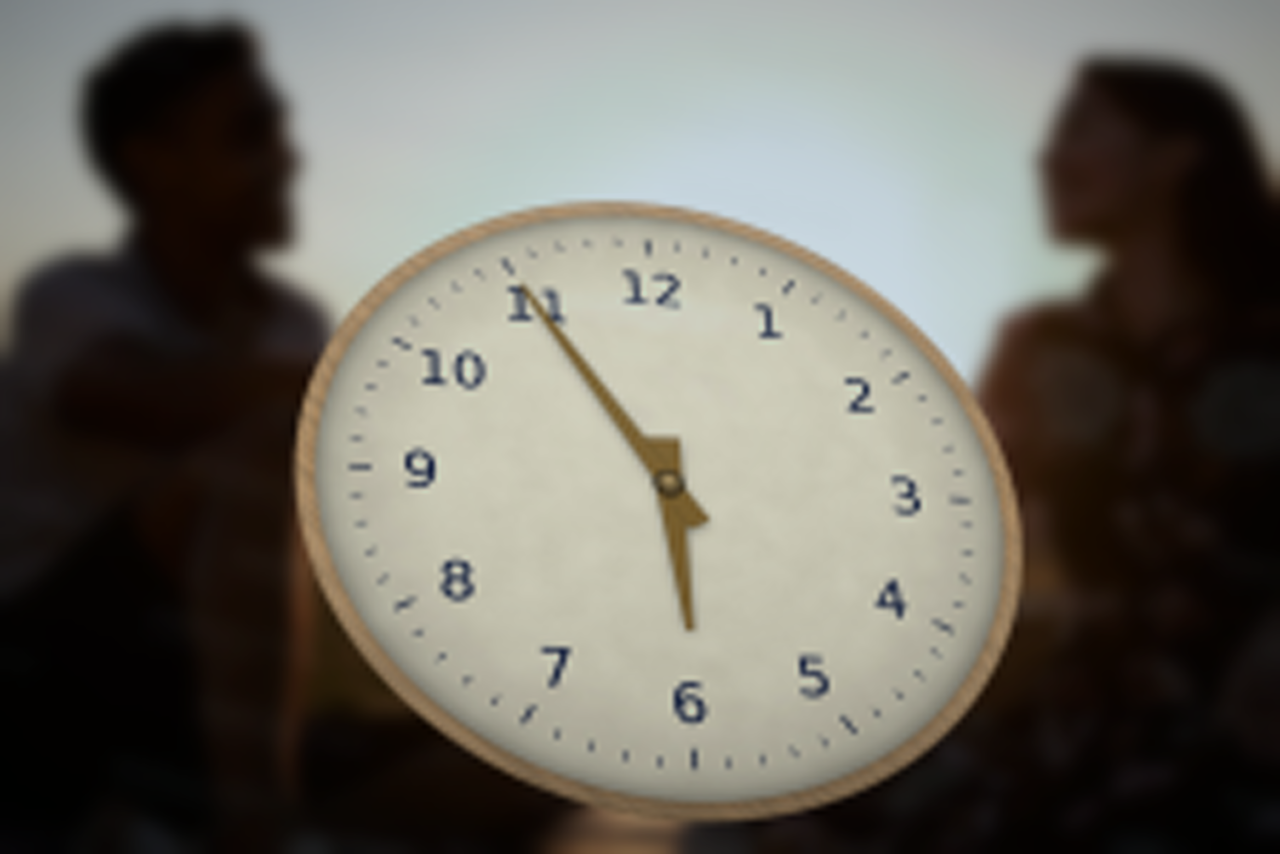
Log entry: {"hour": 5, "minute": 55}
